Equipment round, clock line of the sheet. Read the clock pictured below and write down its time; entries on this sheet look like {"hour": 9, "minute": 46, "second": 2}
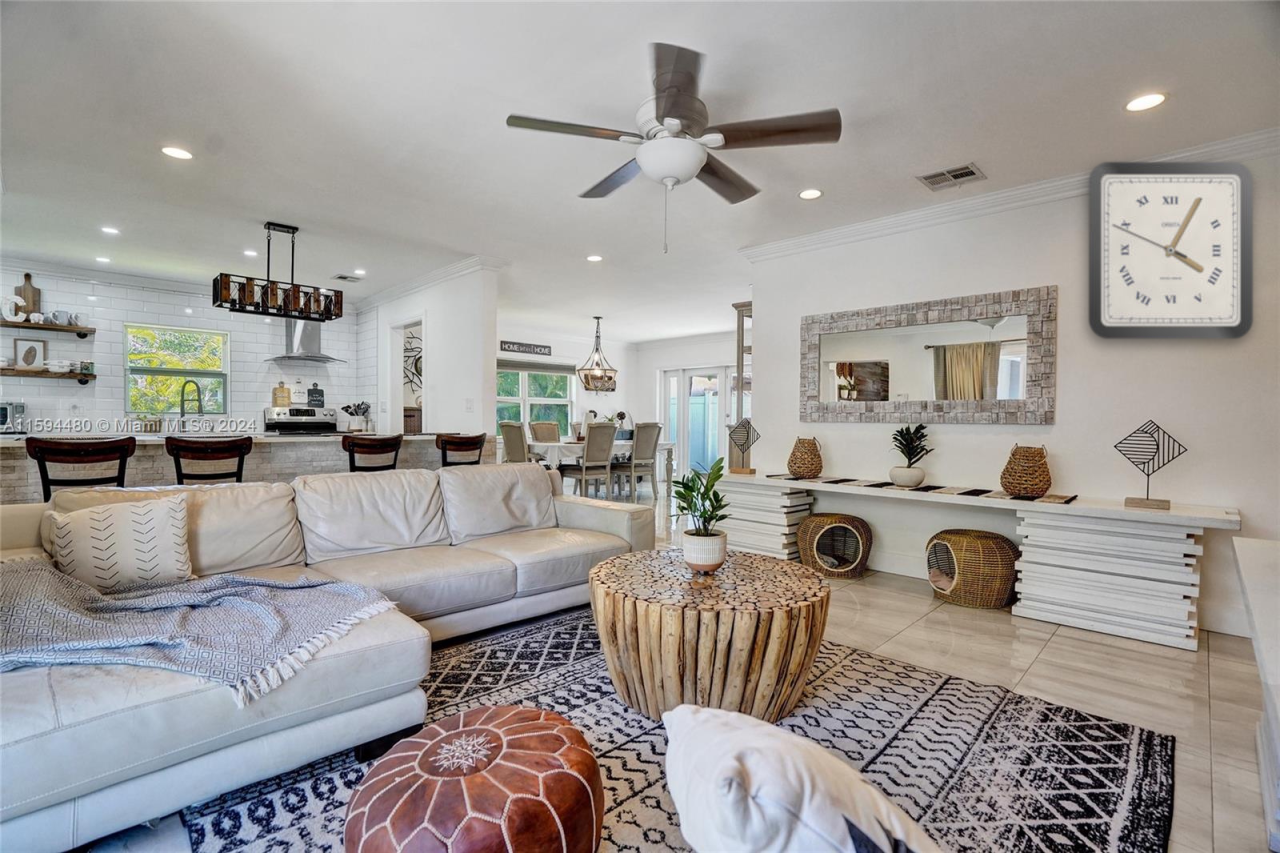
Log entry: {"hour": 4, "minute": 4, "second": 49}
